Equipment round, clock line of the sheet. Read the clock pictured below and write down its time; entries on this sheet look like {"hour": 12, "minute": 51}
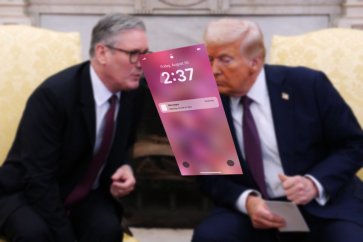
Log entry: {"hour": 2, "minute": 37}
